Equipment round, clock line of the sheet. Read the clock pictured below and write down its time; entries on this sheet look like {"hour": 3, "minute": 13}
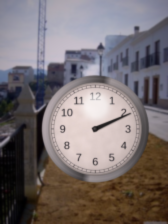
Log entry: {"hour": 2, "minute": 11}
